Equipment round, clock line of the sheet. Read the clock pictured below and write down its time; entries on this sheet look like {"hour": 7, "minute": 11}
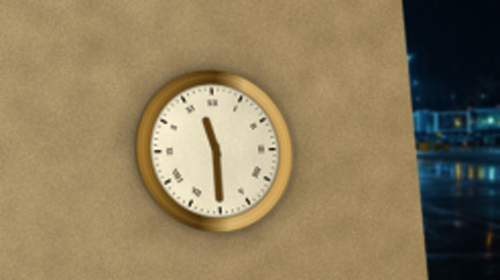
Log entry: {"hour": 11, "minute": 30}
